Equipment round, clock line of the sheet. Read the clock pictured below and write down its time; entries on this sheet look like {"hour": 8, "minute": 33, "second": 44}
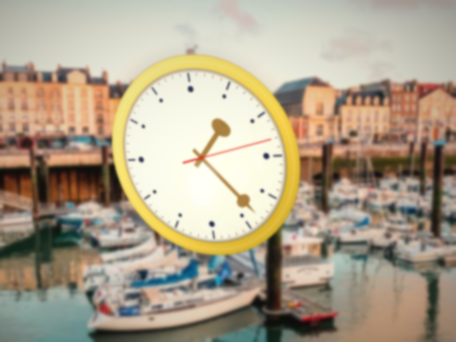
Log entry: {"hour": 1, "minute": 23, "second": 13}
